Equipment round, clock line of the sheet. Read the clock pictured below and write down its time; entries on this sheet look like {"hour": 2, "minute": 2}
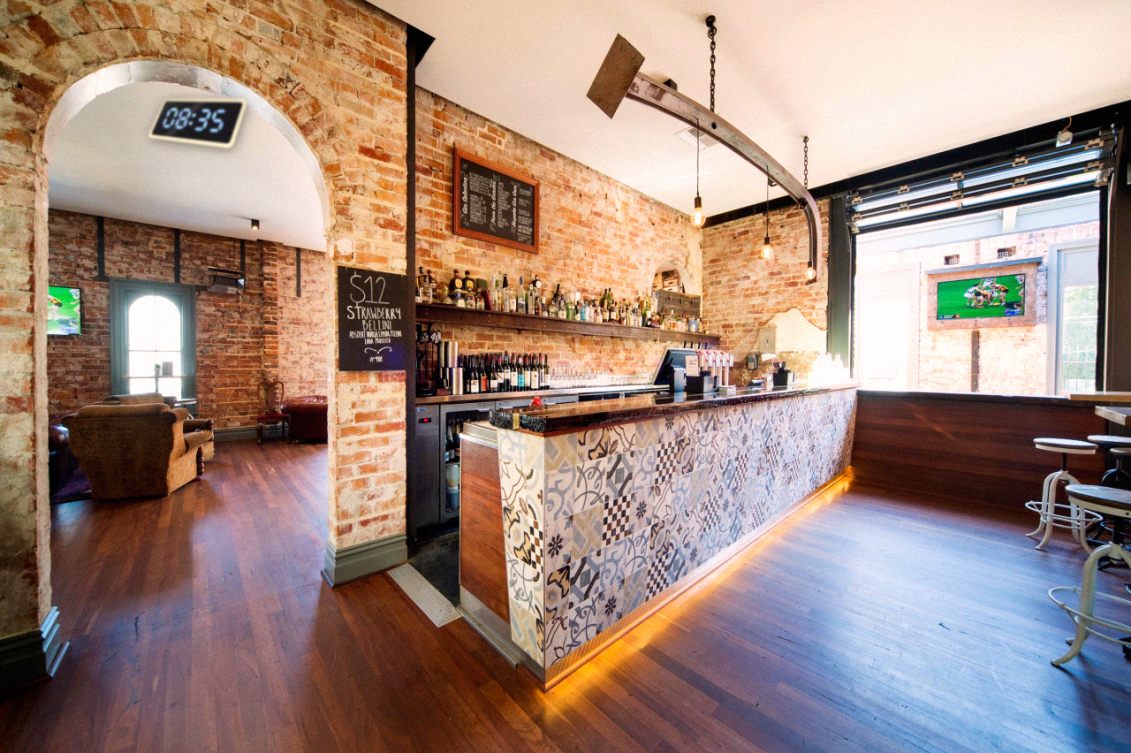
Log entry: {"hour": 8, "minute": 35}
